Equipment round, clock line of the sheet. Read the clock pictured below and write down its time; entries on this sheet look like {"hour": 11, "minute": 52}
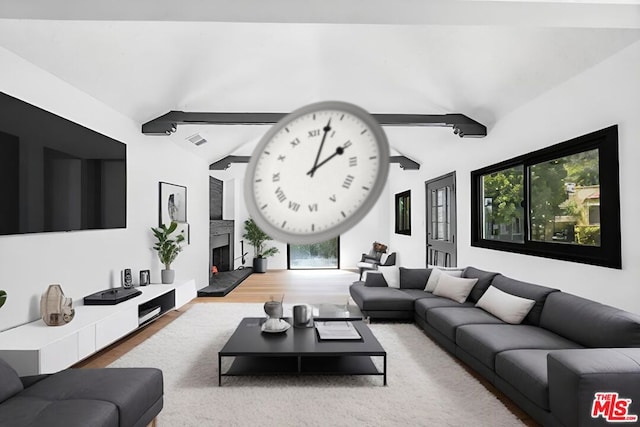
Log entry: {"hour": 2, "minute": 3}
